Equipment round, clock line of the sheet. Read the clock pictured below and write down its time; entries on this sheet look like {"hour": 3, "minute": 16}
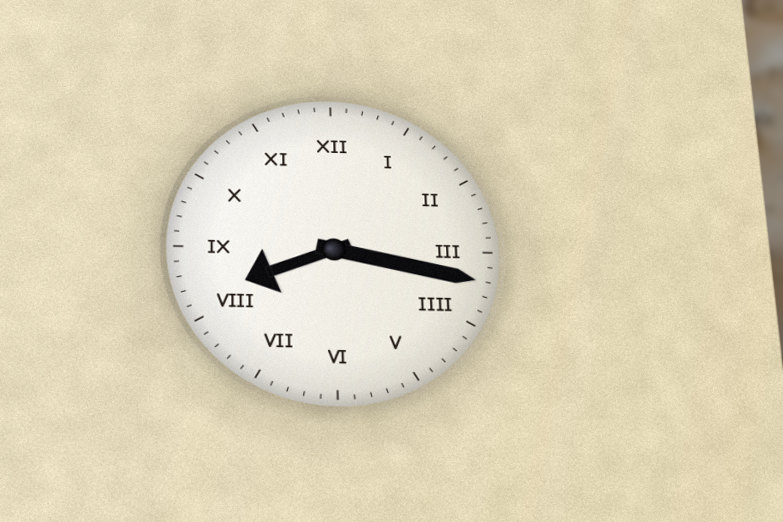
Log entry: {"hour": 8, "minute": 17}
